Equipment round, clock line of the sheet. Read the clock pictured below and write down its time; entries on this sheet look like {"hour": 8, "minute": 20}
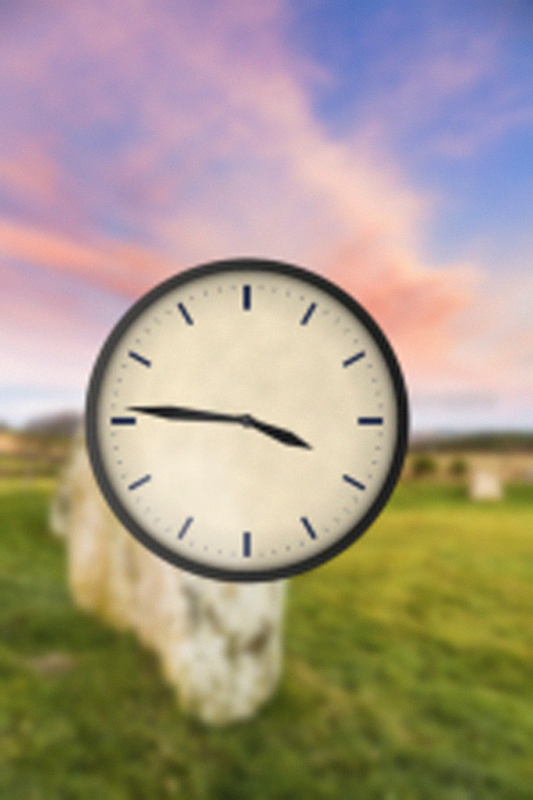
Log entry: {"hour": 3, "minute": 46}
